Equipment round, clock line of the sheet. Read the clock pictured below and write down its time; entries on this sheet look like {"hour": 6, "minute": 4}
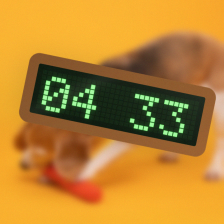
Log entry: {"hour": 4, "minute": 33}
